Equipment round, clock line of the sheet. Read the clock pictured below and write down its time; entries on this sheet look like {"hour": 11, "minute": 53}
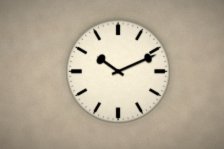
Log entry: {"hour": 10, "minute": 11}
